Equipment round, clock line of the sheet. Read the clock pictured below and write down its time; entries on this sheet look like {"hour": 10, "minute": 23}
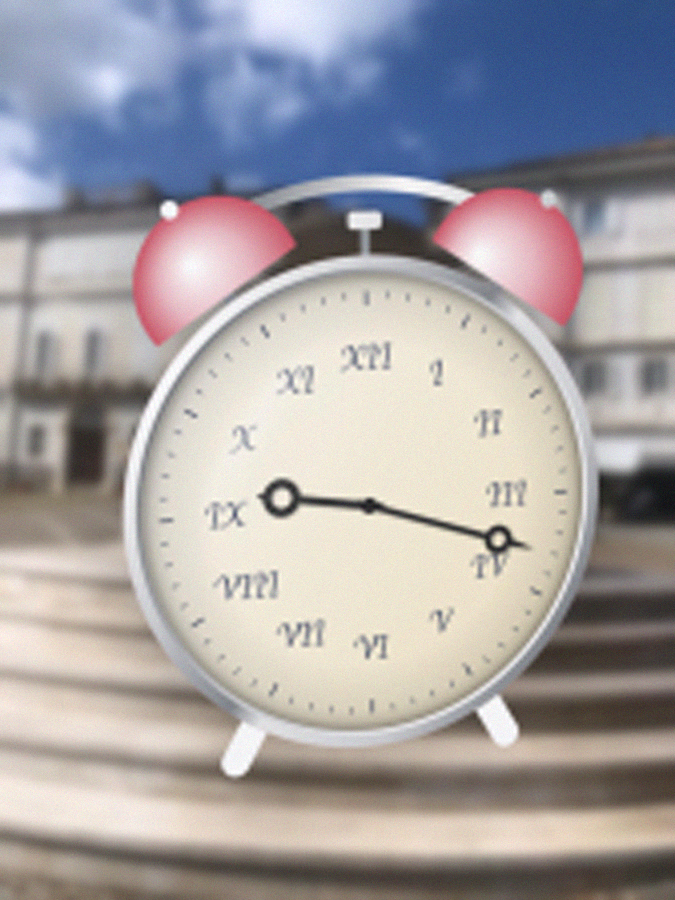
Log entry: {"hour": 9, "minute": 18}
